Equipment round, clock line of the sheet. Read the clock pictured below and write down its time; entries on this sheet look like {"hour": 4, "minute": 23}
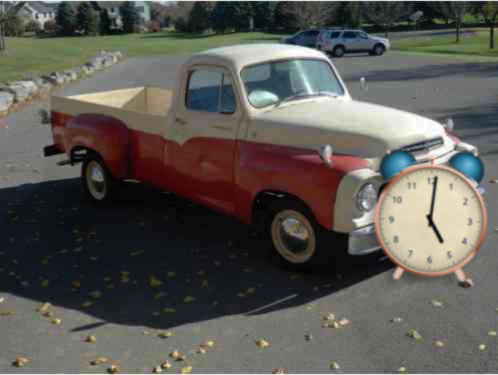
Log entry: {"hour": 5, "minute": 1}
